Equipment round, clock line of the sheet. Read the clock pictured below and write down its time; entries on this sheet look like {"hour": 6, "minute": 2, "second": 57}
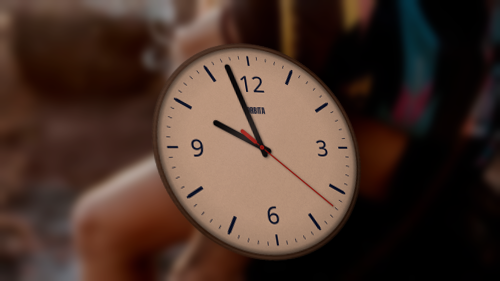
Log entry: {"hour": 9, "minute": 57, "second": 22}
